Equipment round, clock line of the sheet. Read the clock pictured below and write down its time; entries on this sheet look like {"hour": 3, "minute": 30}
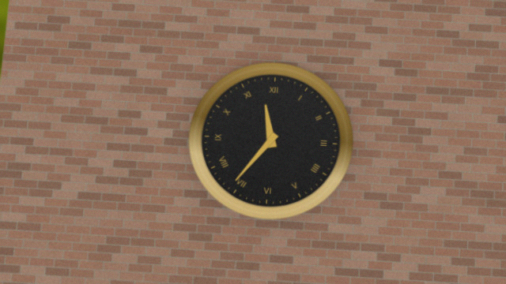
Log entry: {"hour": 11, "minute": 36}
